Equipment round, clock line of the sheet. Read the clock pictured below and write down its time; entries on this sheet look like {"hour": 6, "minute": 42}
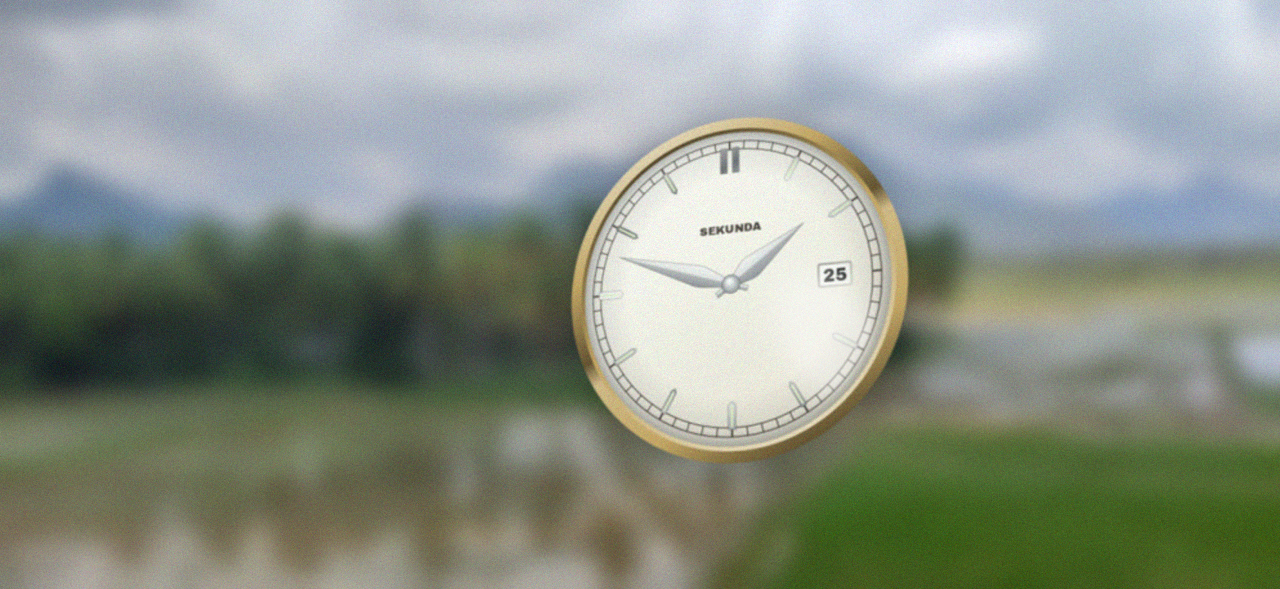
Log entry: {"hour": 1, "minute": 48}
